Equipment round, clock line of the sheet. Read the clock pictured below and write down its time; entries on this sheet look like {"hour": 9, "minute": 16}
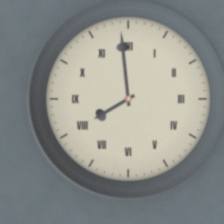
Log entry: {"hour": 7, "minute": 59}
